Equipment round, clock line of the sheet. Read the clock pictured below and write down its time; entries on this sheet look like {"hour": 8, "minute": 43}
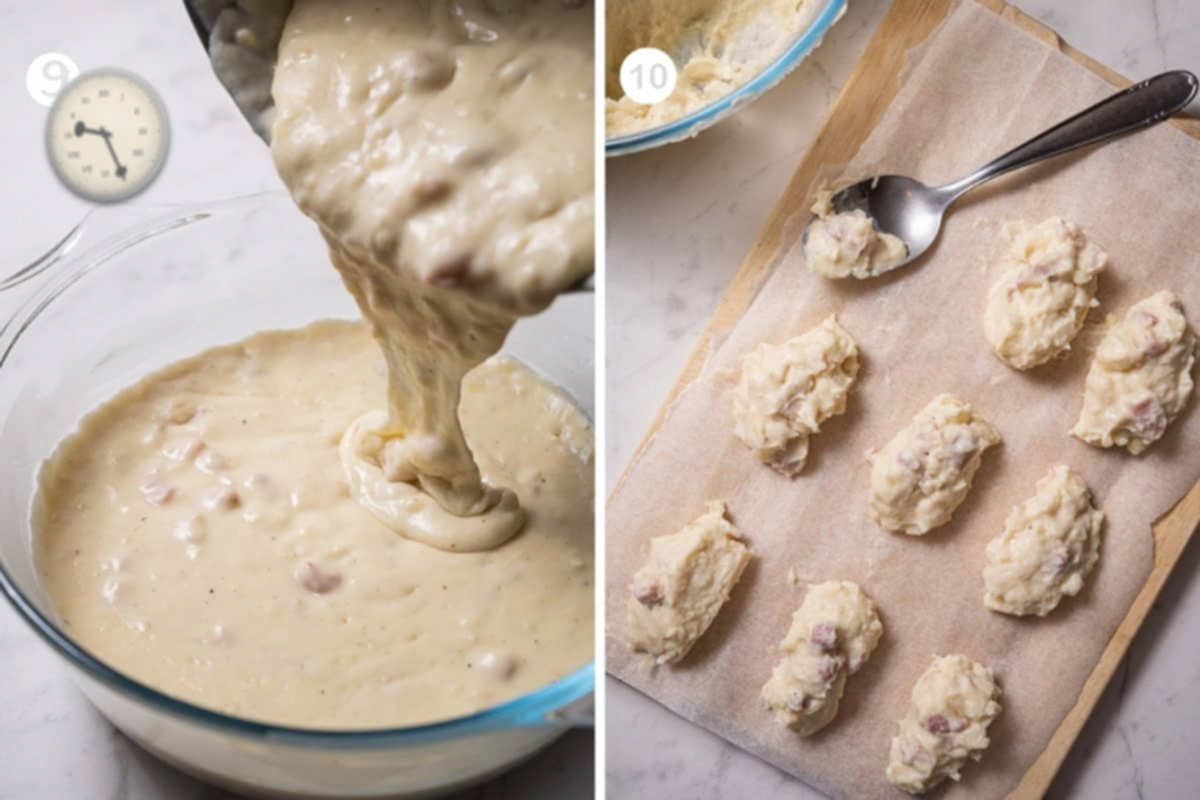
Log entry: {"hour": 9, "minute": 26}
